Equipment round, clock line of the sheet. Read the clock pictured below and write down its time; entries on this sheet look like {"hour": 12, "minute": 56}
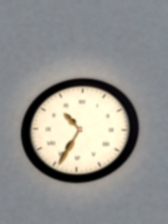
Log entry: {"hour": 10, "minute": 34}
